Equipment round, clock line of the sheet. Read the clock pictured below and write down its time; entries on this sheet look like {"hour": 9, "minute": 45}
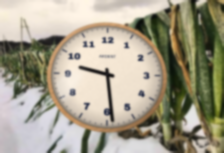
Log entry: {"hour": 9, "minute": 29}
